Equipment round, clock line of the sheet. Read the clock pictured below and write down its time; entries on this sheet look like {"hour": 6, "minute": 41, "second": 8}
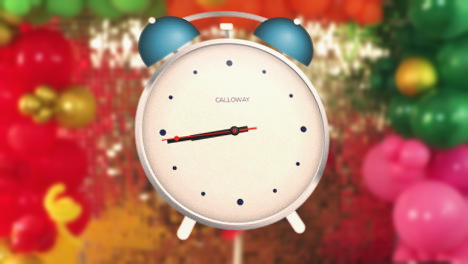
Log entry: {"hour": 8, "minute": 43, "second": 44}
